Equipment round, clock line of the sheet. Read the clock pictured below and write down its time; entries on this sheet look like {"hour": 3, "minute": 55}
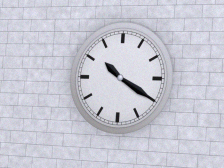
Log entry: {"hour": 10, "minute": 20}
